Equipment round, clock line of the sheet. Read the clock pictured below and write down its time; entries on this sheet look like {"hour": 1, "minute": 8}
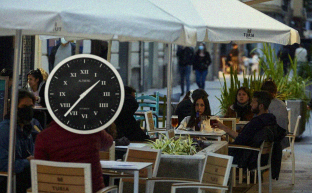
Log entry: {"hour": 1, "minute": 37}
